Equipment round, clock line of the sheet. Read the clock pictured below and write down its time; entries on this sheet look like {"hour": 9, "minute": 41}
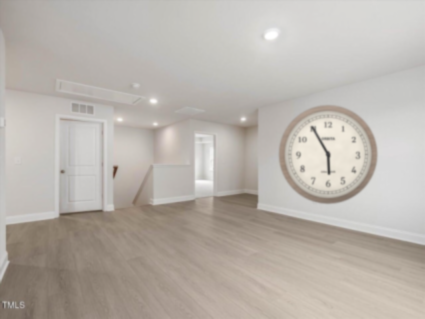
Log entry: {"hour": 5, "minute": 55}
